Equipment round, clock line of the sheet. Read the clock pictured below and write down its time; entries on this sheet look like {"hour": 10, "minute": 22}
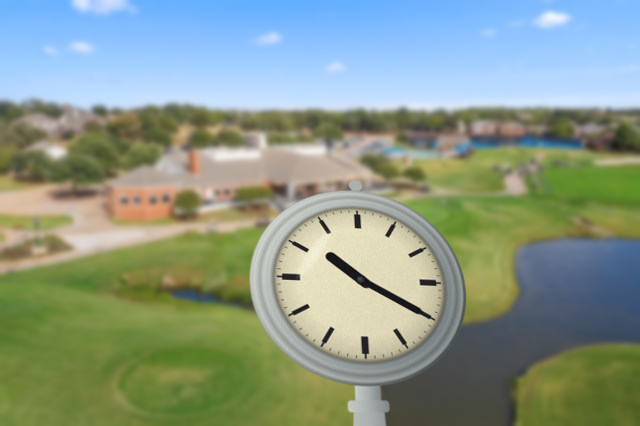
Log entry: {"hour": 10, "minute": 20}
